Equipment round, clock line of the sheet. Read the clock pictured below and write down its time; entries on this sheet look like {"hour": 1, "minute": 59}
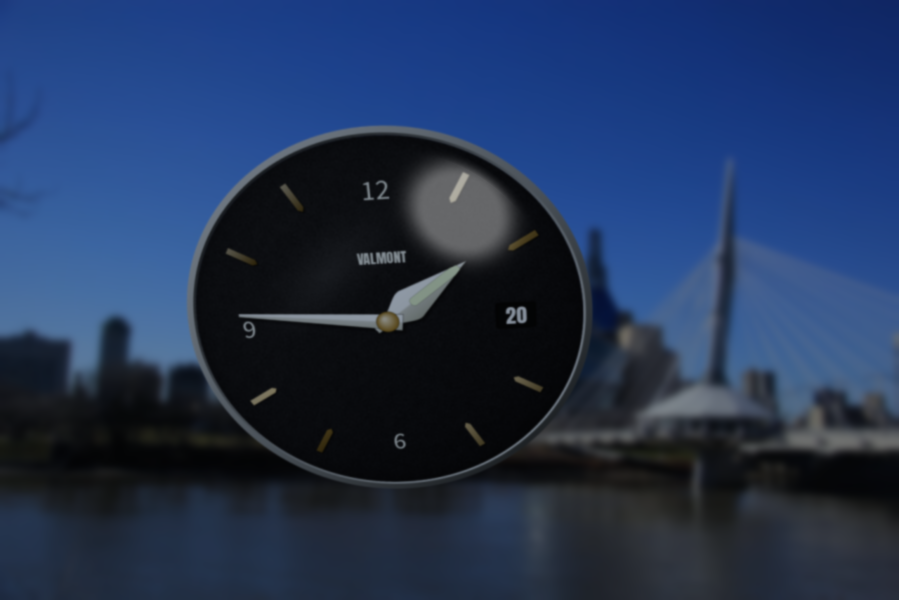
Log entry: {"hour": 1, "minute": 46}
